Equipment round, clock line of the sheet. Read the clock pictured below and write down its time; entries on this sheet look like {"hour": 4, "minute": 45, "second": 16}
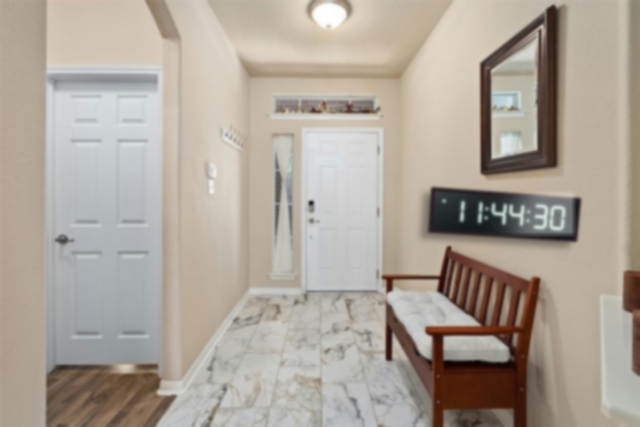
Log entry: {"hour": 11, "minute": 44, "second": 30}
